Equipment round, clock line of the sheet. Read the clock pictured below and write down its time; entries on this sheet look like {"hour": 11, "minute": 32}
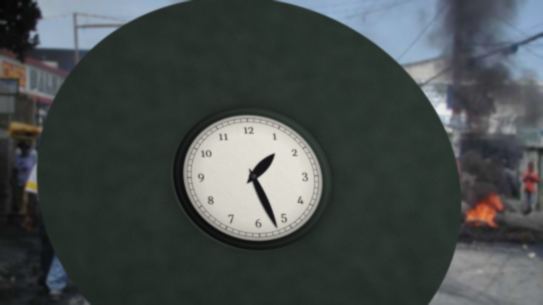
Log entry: {"hour": 1, "minute": 27}
